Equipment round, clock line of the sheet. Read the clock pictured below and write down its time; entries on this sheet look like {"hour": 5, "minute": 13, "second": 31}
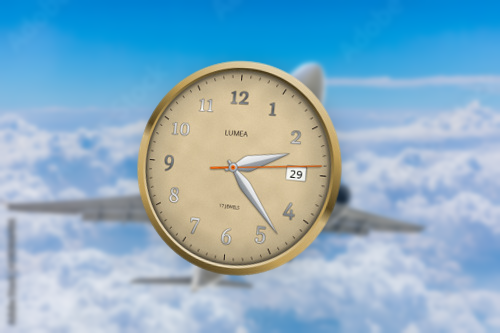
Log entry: {"hour": 2, "minute": 23, "second": 14}
